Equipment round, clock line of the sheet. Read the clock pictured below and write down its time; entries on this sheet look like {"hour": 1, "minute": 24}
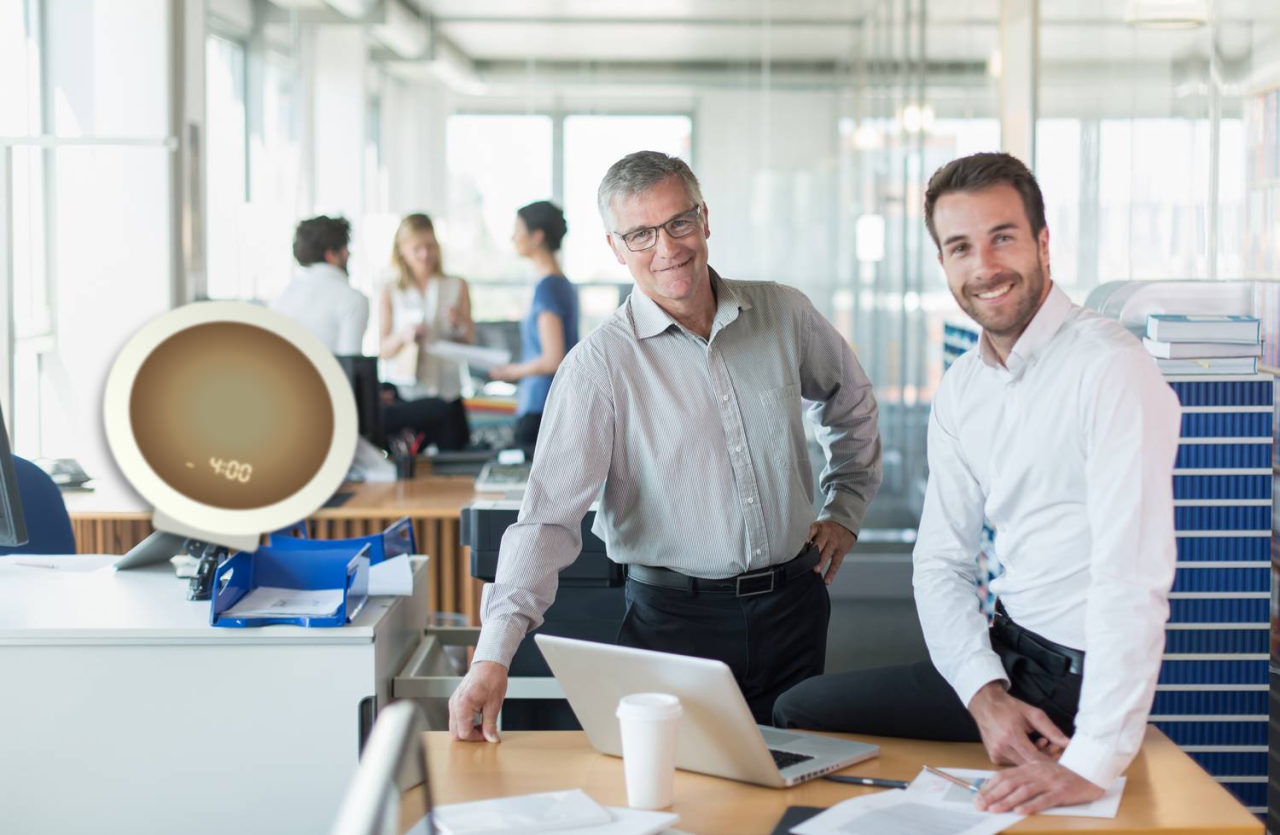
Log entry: {"hour": 4, "minute": 0}
